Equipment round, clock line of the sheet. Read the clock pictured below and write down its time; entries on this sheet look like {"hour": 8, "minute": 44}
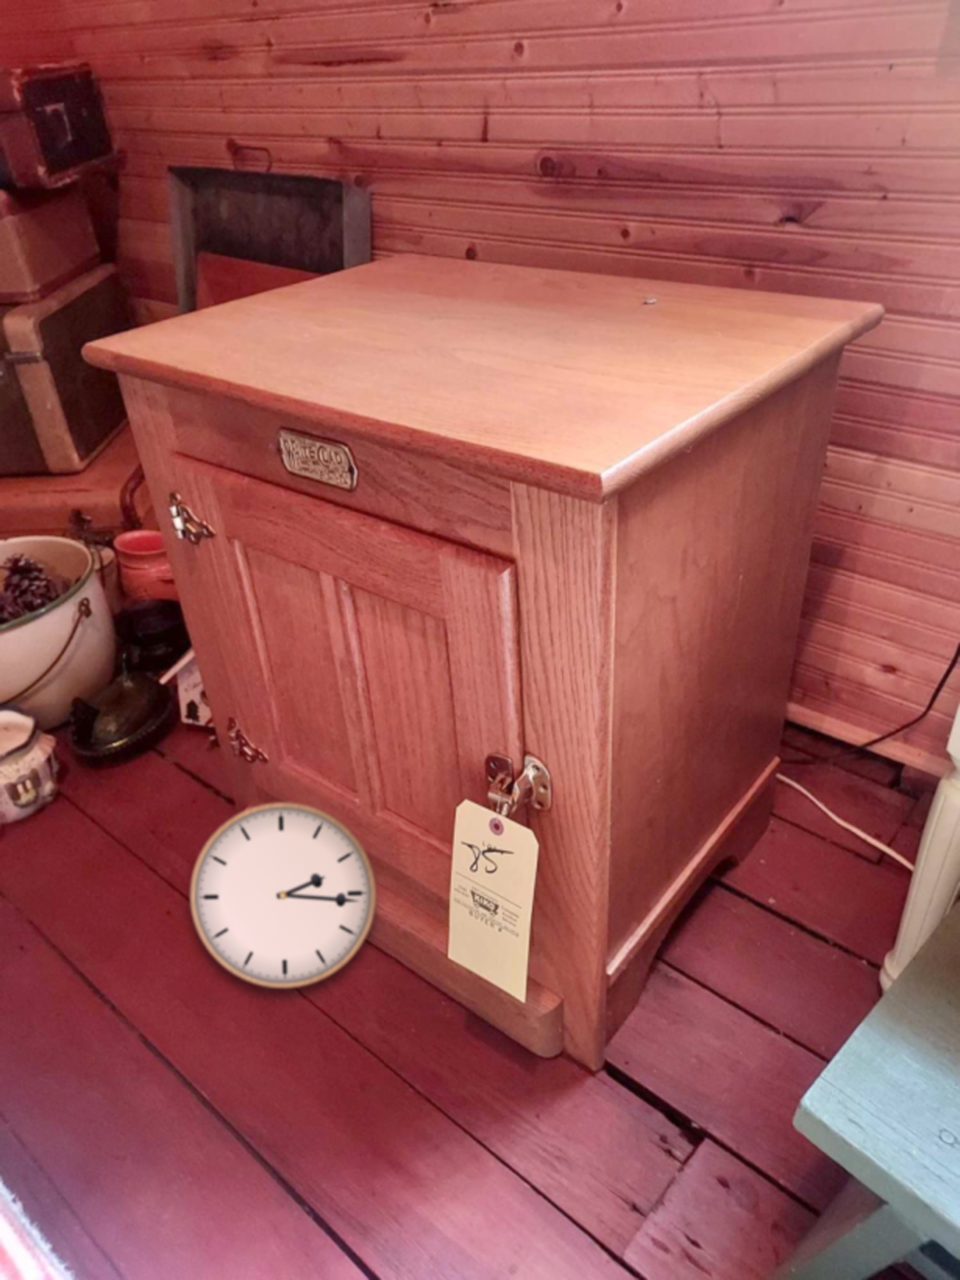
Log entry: {"hour": 2, "minute": 16}
